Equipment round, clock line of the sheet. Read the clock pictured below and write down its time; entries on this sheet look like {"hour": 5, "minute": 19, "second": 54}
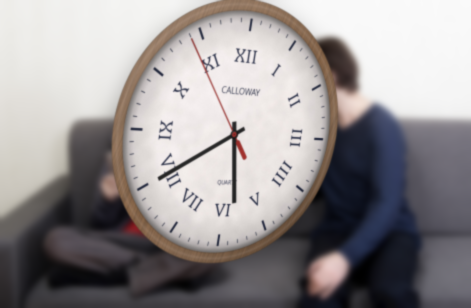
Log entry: {"hour": 5, "minute": 39, "second": 54}
